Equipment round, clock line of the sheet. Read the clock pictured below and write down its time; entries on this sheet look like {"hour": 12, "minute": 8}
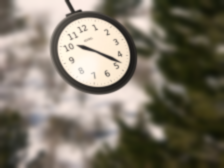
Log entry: {"hour": 10, "minute": 23}
